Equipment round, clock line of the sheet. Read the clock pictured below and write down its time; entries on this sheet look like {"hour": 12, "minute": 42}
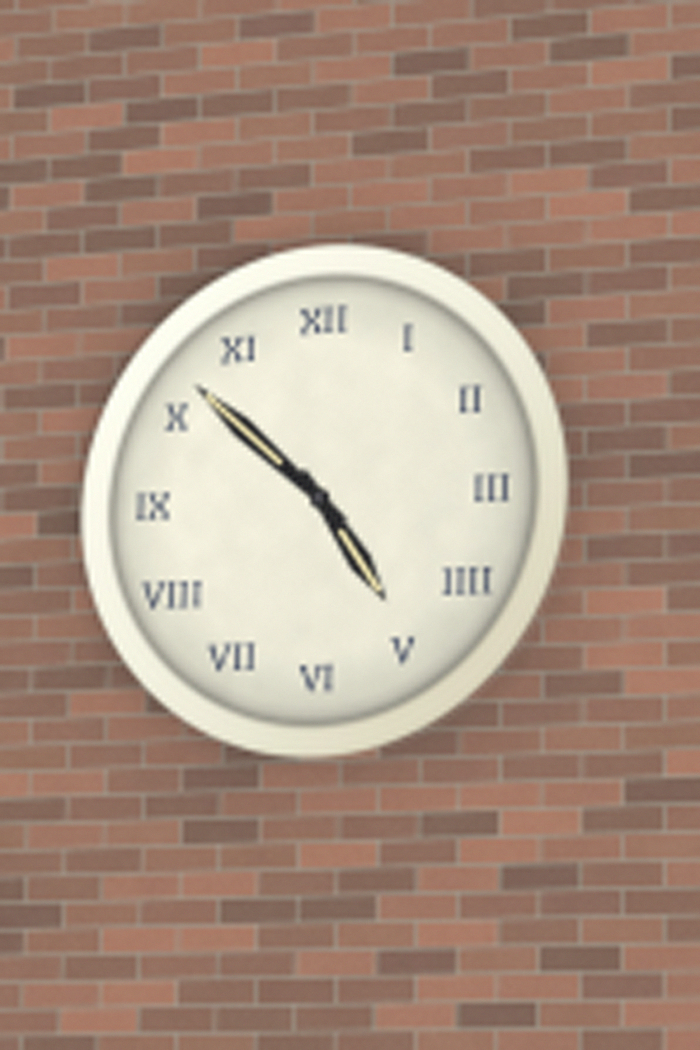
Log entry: {"hour": 4, "minute": 52}
